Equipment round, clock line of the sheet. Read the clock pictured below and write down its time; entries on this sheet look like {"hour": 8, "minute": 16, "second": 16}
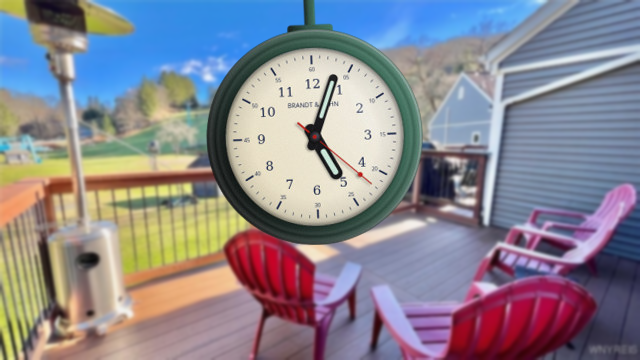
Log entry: {"hour": 5, "minute": 3, "second": 22}
